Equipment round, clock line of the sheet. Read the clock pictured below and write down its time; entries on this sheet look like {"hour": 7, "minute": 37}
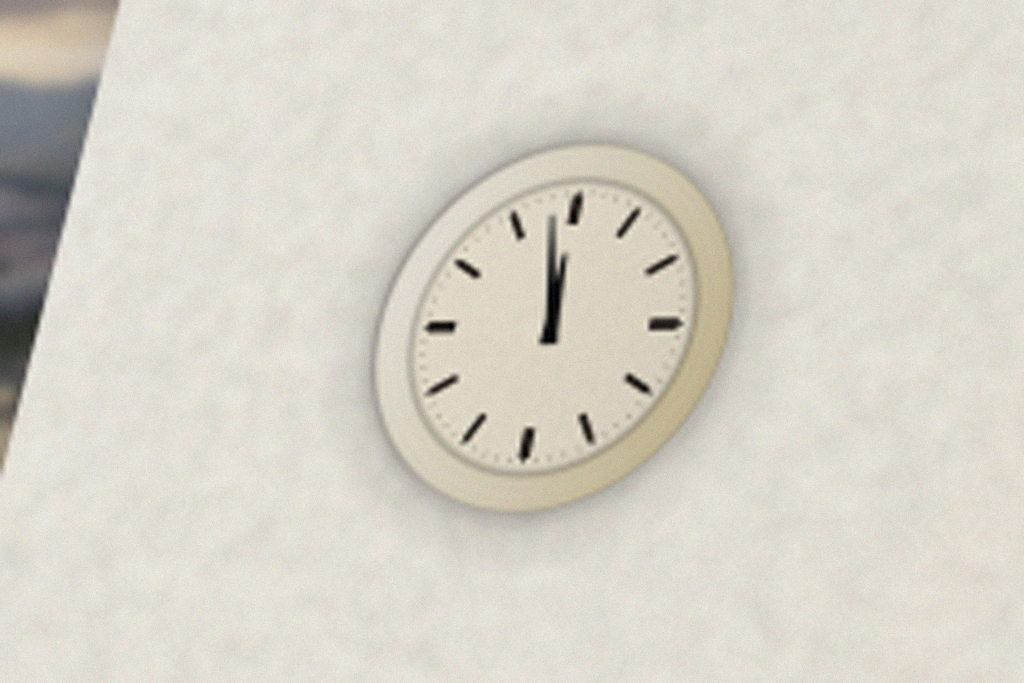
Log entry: {"hour": 11, "minute": 58}
